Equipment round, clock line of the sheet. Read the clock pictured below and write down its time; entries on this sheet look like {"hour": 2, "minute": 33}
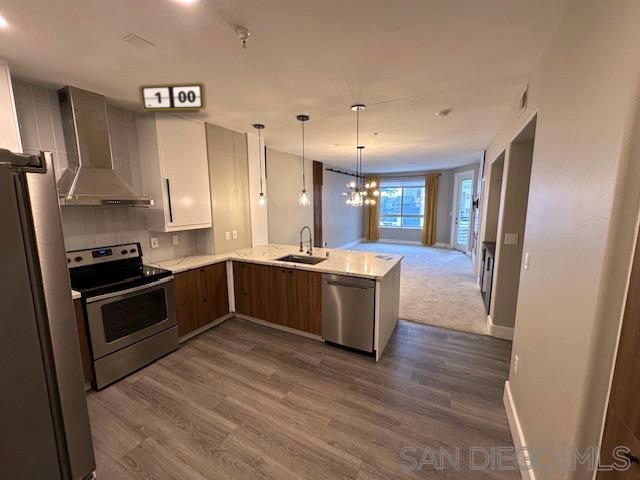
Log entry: {"hour": 1, "minute": 0}
